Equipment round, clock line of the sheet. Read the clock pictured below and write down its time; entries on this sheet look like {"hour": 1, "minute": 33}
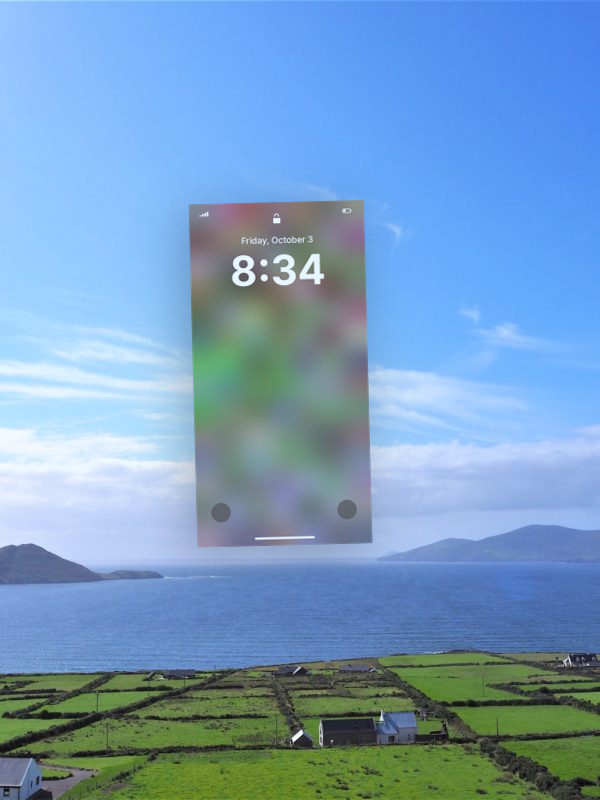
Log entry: {"hour": 8, "minute": 34}
